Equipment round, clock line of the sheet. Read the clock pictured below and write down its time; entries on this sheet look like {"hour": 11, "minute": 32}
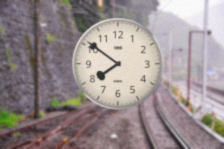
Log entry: {"hour": 7, "minute": 51}
